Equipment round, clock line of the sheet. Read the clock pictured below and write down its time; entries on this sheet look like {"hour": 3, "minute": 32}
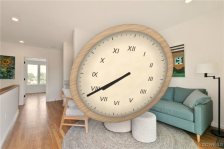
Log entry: {"hour": 7, "minute": 39}
